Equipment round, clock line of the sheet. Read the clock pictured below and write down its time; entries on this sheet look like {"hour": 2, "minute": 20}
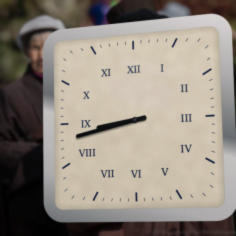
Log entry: {"hour": 8, "minute": 43}
